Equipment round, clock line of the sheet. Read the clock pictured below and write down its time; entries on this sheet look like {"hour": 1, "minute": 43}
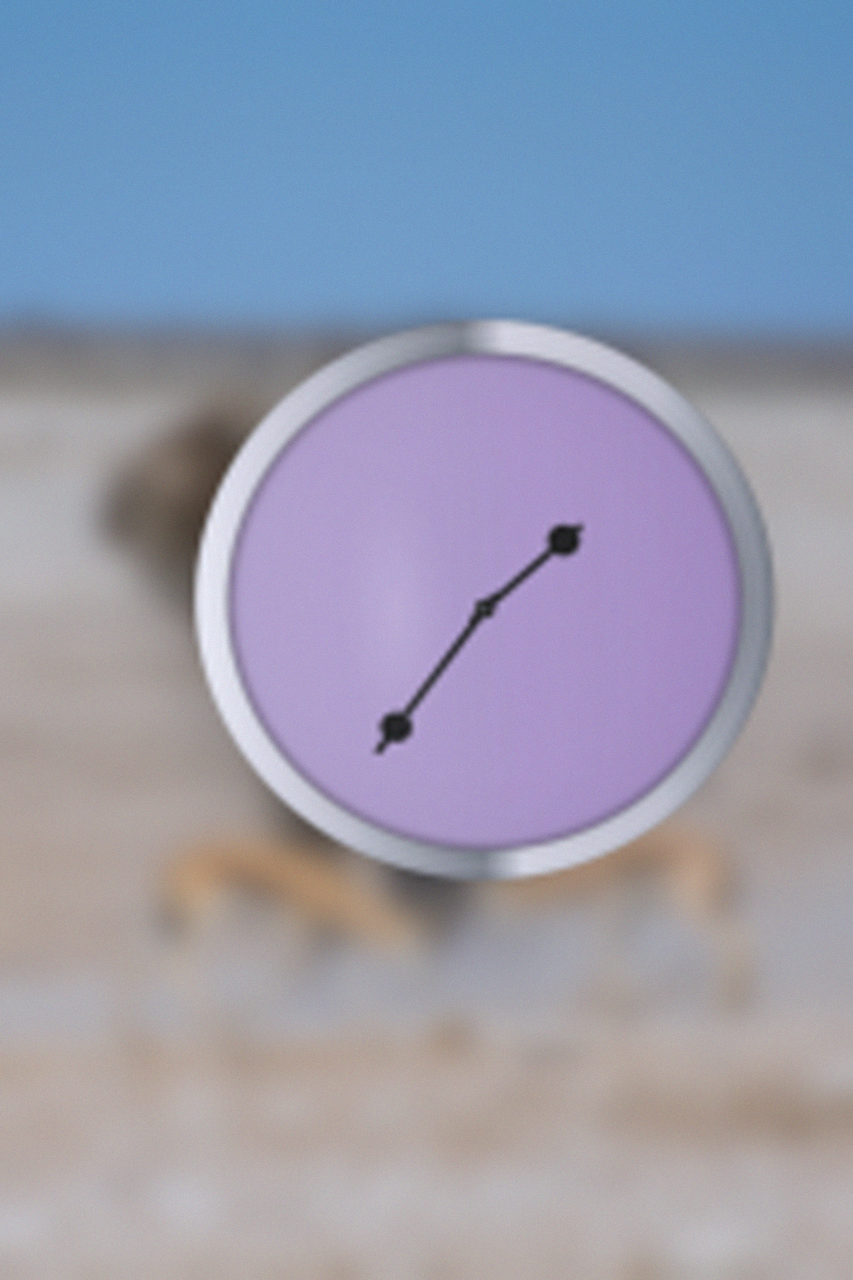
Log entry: {"hour": 1, "minute": 36}
